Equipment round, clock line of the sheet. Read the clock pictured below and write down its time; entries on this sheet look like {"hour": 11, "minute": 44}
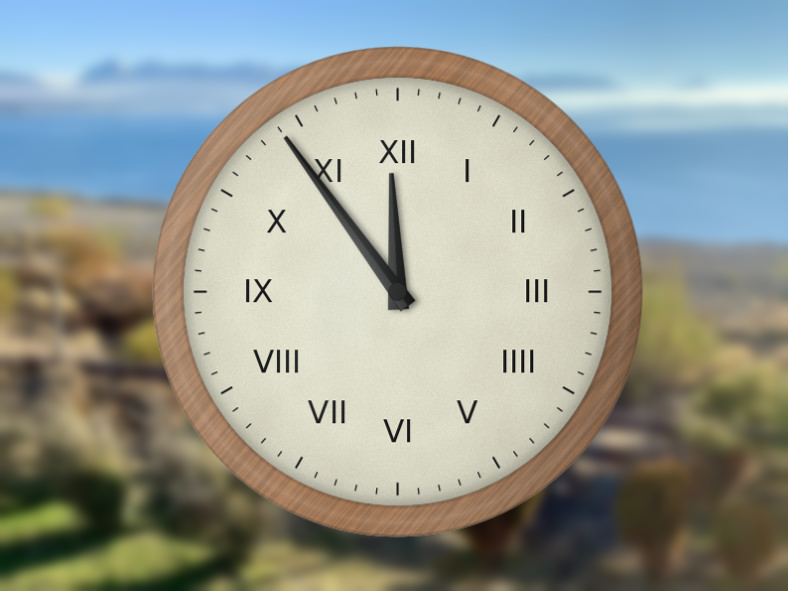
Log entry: {"hour": 11, "minute": 54}
